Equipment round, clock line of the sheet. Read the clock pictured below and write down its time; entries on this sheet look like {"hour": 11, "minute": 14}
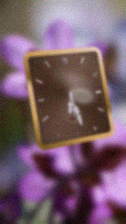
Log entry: {"hour": 6, "minute": 28}
